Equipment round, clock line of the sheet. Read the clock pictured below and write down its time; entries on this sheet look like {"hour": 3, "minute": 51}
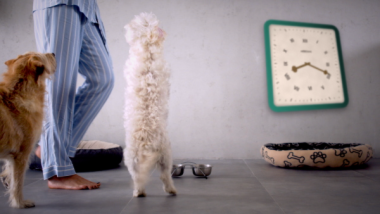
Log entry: {"hour": 8, "minute": 19}
